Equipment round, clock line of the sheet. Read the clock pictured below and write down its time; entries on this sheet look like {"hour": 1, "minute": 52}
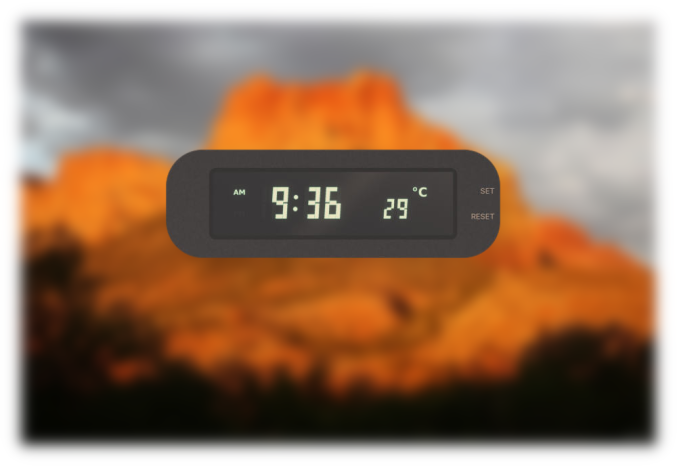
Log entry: {"hour": 9, "minute": 36}
